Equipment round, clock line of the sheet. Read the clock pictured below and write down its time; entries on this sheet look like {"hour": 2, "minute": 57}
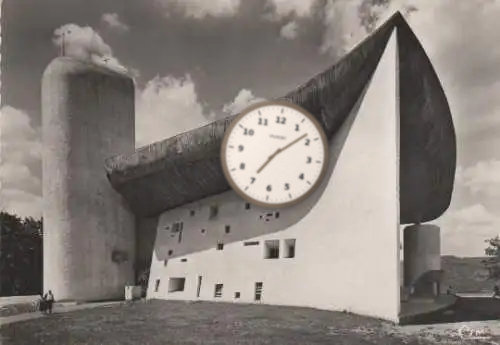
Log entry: {"hour": 7, "minute": 8}
